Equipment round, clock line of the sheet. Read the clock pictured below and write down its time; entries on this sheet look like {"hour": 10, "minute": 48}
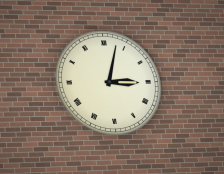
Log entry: {"hour": 3, "minute": 3}
